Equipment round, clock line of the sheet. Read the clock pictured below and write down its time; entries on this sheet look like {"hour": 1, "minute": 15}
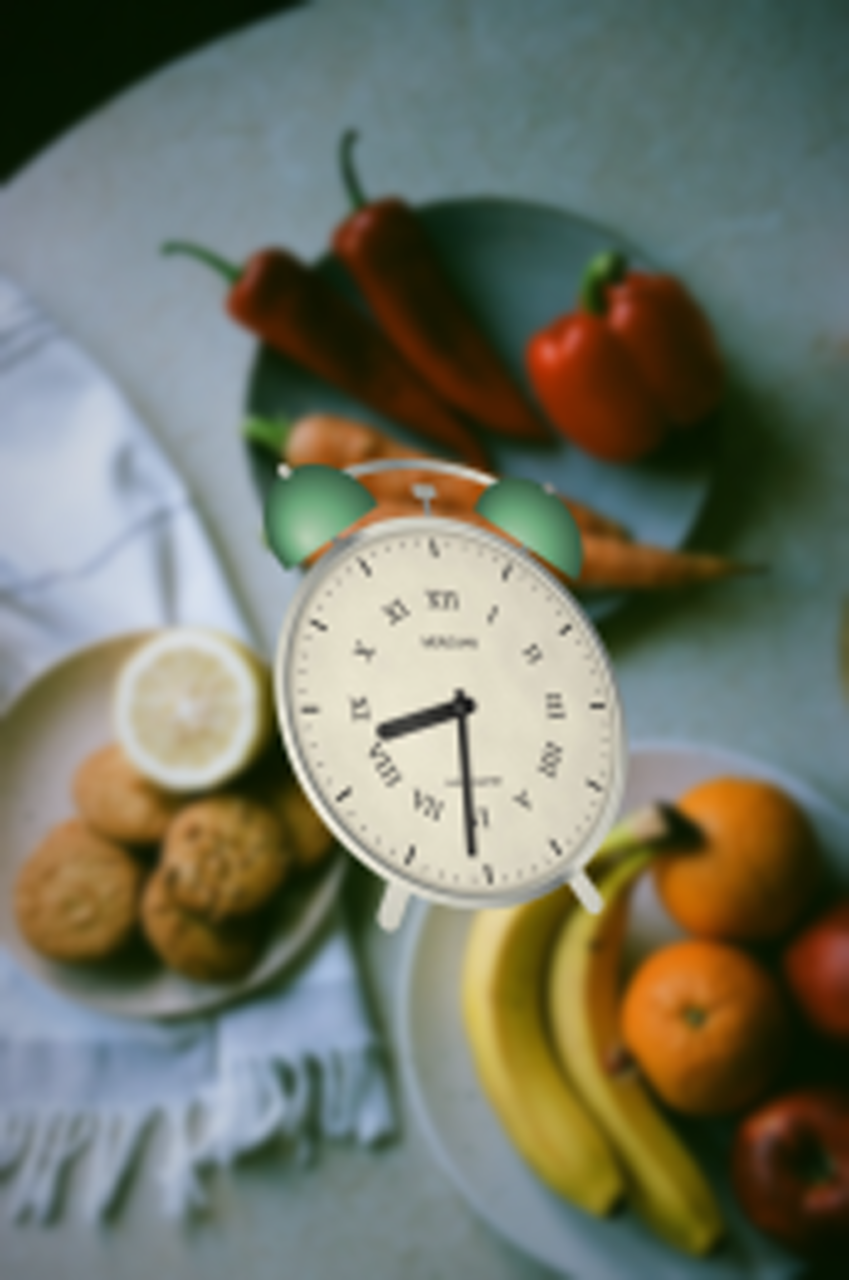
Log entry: {"hour": 8, "minute": 31}
